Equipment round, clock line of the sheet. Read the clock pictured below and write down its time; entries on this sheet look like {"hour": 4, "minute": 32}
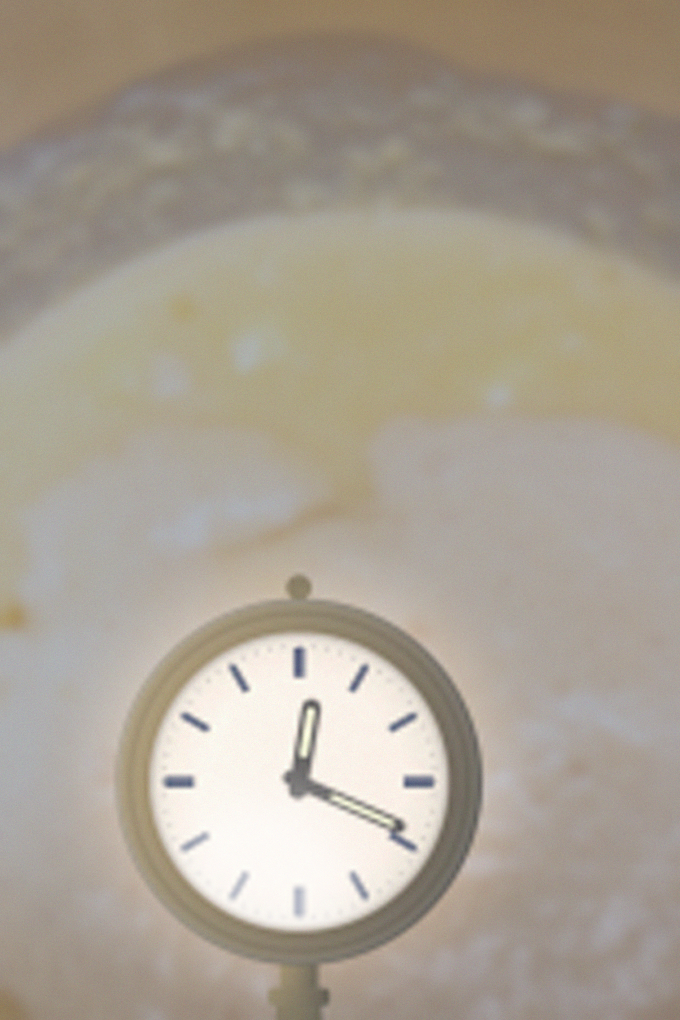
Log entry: {"hour": 12, "minute": 19}
